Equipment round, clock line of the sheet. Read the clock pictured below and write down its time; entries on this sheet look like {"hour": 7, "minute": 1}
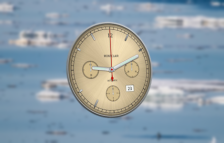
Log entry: {"hour": 9, "minute": 11}
